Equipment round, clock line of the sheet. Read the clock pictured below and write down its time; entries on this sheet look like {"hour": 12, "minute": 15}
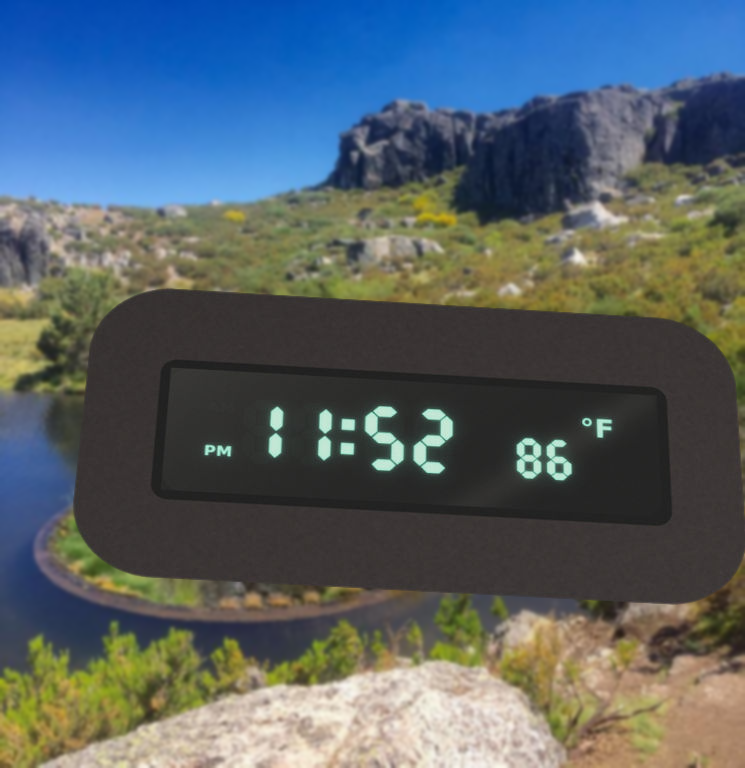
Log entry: {"hour": 11, "minute": 52}
